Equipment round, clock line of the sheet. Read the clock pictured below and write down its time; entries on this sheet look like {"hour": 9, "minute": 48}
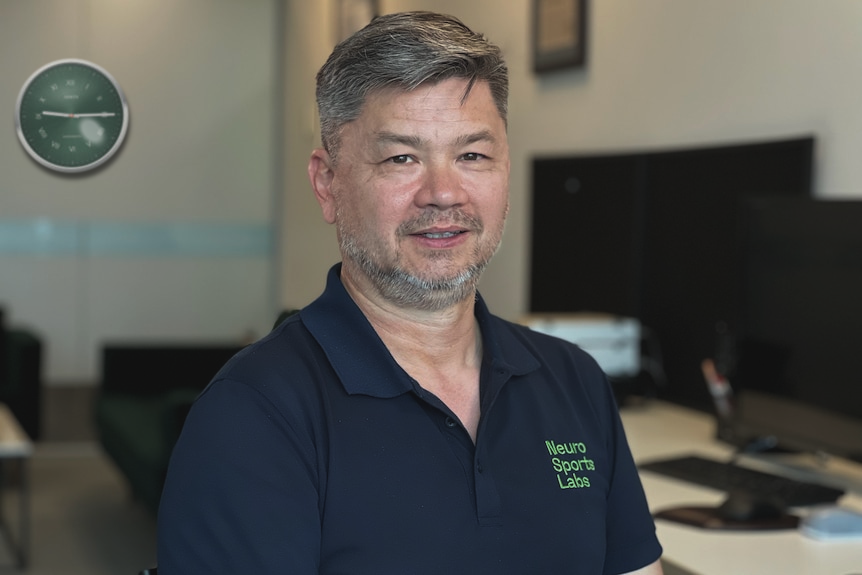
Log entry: {"hour": 9, "minute": 15}
